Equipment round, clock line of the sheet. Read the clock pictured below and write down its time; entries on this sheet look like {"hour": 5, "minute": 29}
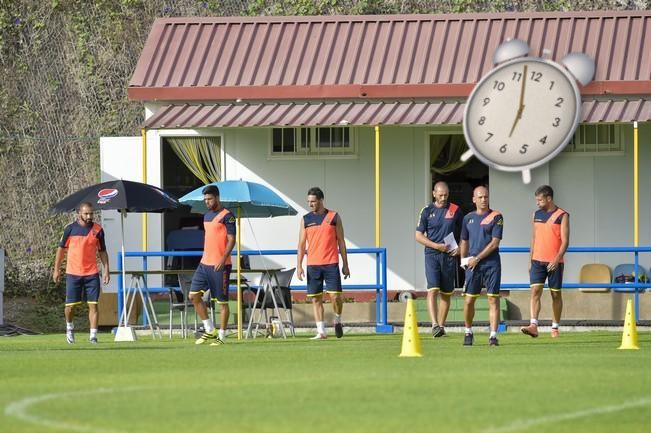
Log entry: {"hour": 5, "minute": 57}
